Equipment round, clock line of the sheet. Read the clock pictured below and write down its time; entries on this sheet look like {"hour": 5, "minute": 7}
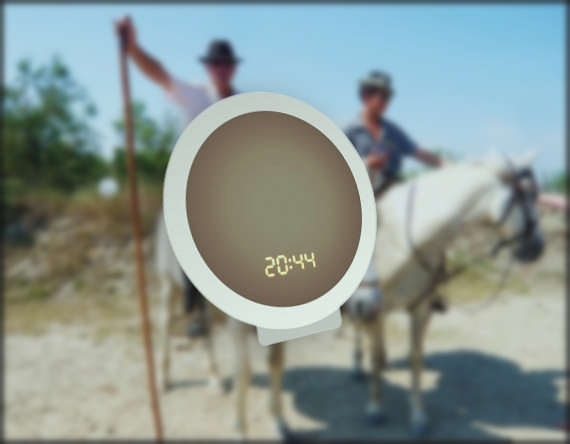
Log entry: {"hour": 20, "minute": 44}
